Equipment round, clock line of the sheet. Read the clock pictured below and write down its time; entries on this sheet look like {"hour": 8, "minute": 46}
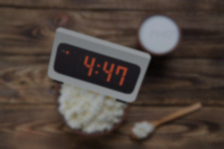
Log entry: {"hour": 4, "minute": 47}
